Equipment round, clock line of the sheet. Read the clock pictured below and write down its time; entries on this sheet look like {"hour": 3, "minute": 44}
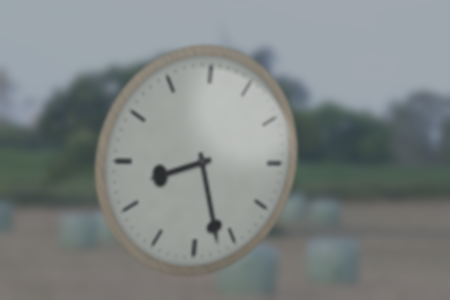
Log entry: {"hour": 8, "minute": 27}
